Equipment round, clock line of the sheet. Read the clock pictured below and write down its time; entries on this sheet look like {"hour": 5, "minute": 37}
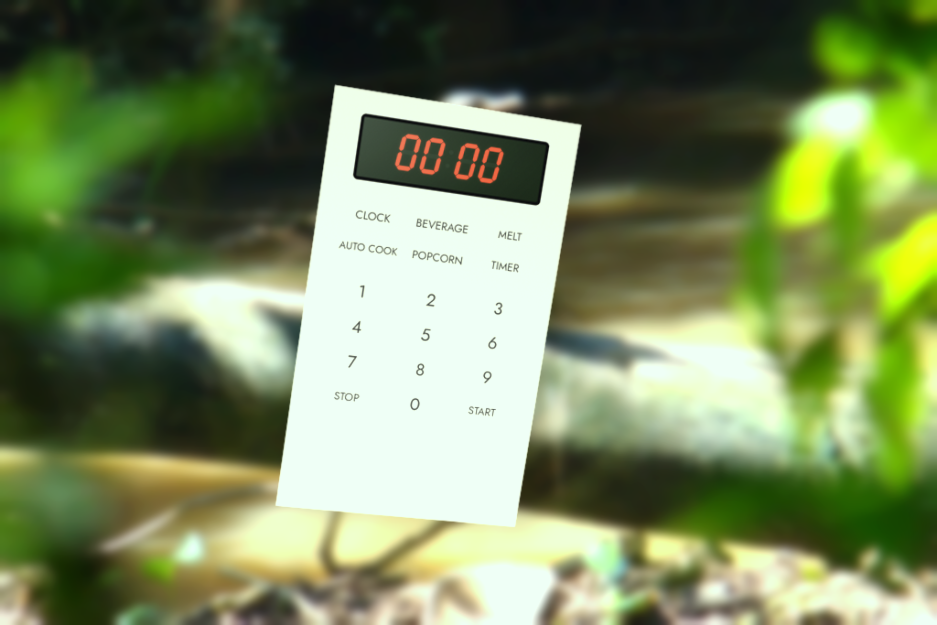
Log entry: {"hour": 0, "minute": 0}
